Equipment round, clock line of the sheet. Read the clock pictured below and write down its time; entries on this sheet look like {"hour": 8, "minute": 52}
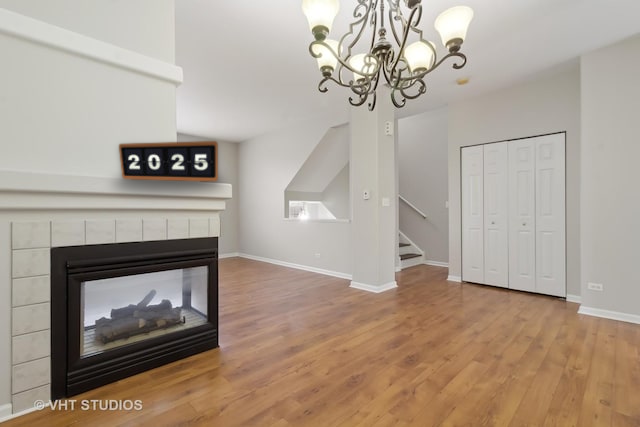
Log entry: {"hour": 20, "minute": 25}
